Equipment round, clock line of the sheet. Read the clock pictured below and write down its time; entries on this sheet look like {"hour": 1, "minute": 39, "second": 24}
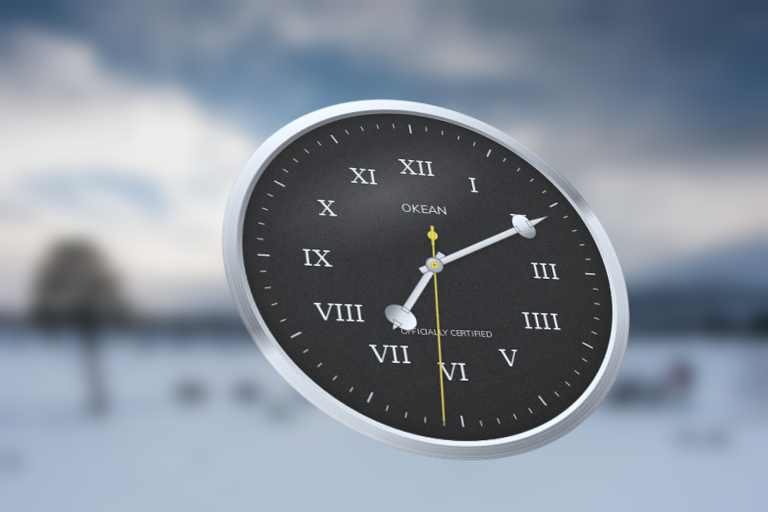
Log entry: {"hour": 7, "minute": 10, "second": 31}
